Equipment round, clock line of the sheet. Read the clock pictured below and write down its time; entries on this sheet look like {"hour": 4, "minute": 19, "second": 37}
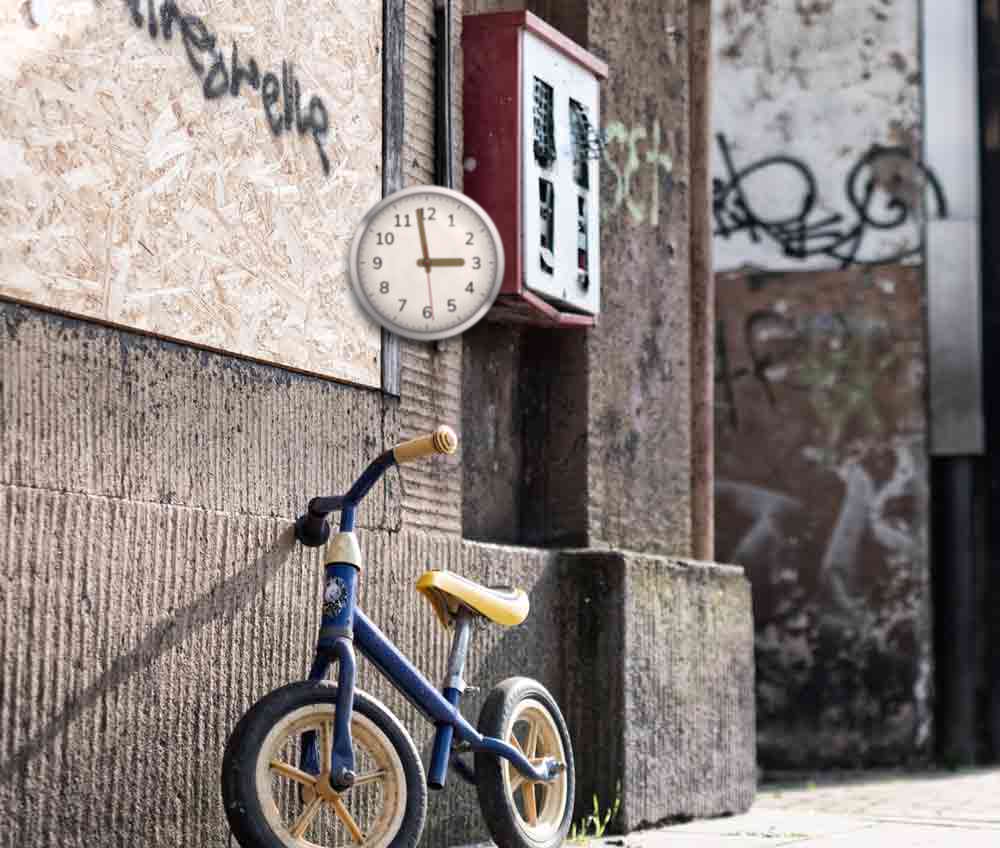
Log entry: {"hour": 2, "minute": 58, "second": 29}
